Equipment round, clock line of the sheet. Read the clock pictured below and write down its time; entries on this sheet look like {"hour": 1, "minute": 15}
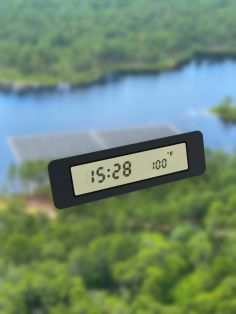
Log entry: {"hour": 15, "minute": 28}
